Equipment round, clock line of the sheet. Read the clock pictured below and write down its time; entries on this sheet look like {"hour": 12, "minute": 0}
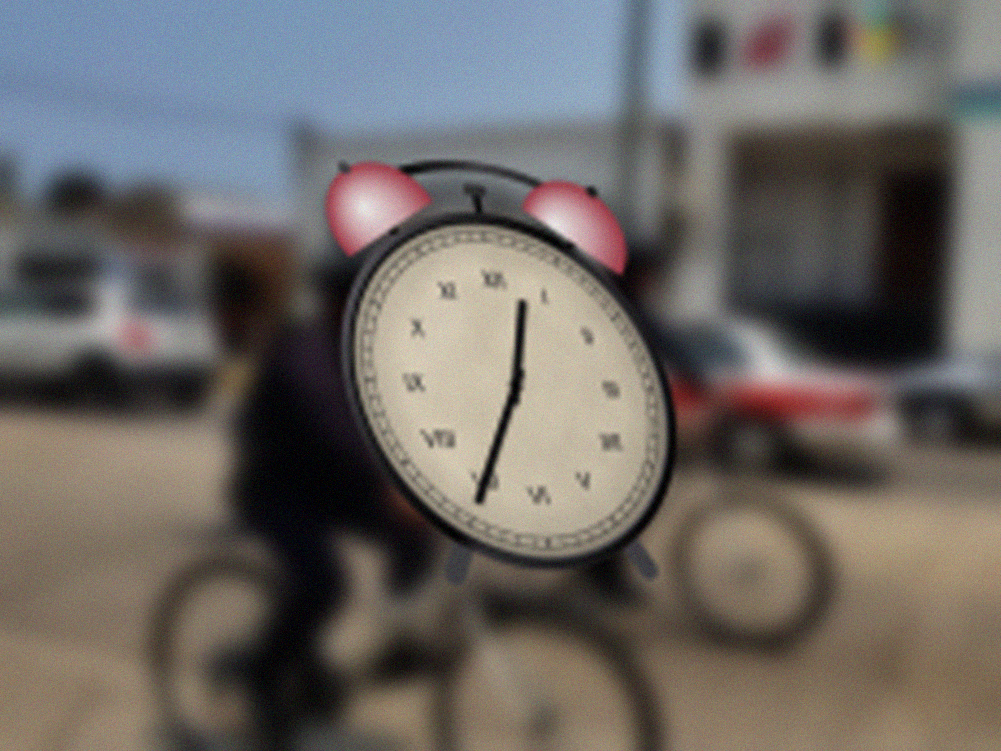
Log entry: {"hour": 12, "minute": 35}
